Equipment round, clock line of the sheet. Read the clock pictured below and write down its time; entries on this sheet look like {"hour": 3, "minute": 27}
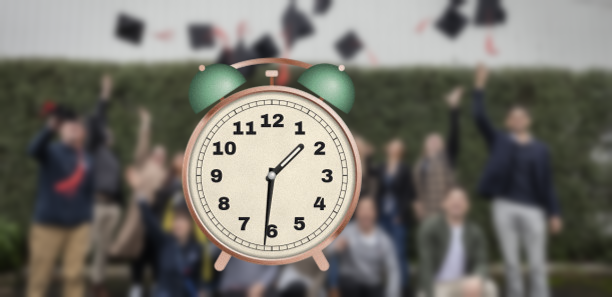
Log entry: {"hour": 1, "minute": 31}
